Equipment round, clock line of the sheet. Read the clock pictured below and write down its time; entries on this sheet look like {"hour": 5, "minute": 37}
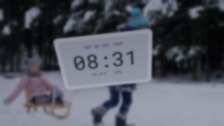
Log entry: {"hour": 8, "minute": 31}
